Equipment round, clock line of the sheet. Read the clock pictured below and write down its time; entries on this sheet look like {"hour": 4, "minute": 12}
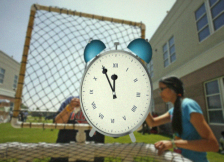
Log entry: {"hour": 11, "minute": 55}
